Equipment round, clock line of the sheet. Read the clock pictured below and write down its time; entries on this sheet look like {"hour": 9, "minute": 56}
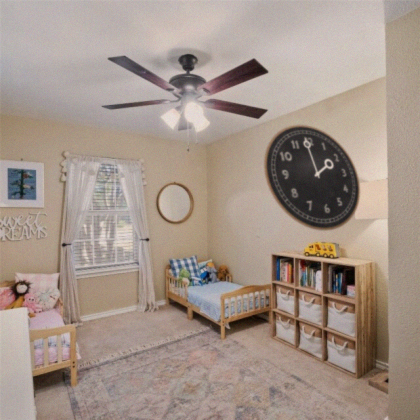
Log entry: {"hour": 1, "minute": 59}
